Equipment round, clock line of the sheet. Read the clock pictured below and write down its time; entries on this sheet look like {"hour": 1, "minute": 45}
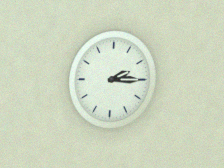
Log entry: {"hour": 2, "minute": 15}
